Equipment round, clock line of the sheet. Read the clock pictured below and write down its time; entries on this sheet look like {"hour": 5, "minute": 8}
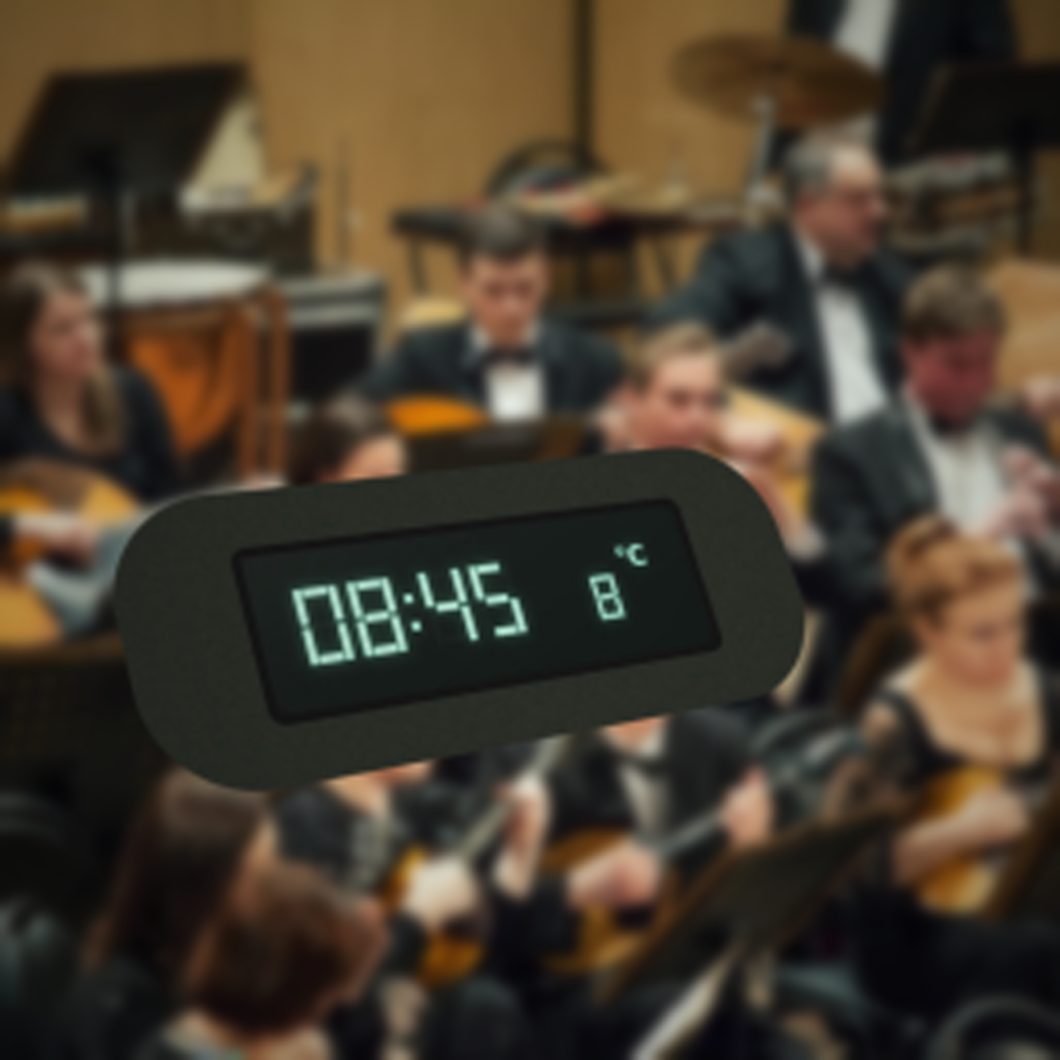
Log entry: {"hour": 8, "minute": 45}
